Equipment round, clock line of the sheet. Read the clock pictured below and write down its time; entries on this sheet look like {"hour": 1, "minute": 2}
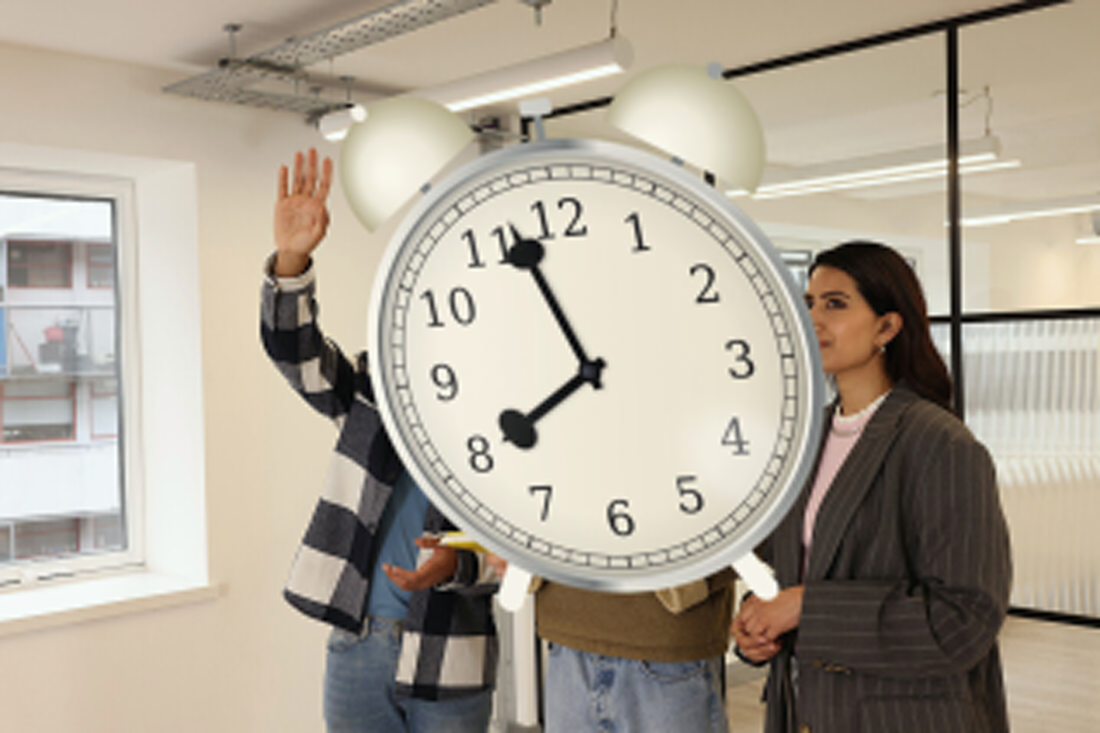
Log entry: {"hour": 7, "minute": 57}
